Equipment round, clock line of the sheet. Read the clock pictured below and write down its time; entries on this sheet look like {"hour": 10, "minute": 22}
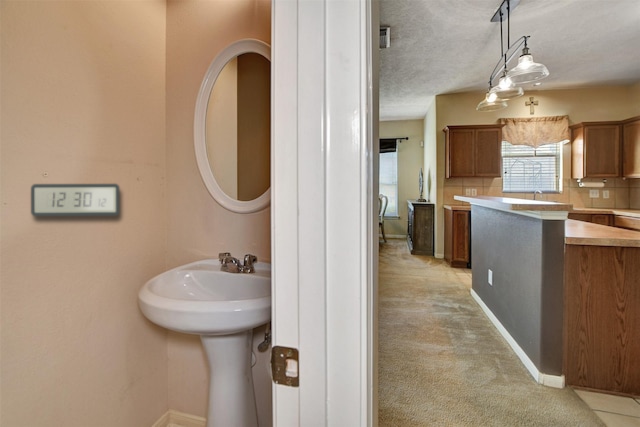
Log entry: {"hour": 12, "minute": 30}
